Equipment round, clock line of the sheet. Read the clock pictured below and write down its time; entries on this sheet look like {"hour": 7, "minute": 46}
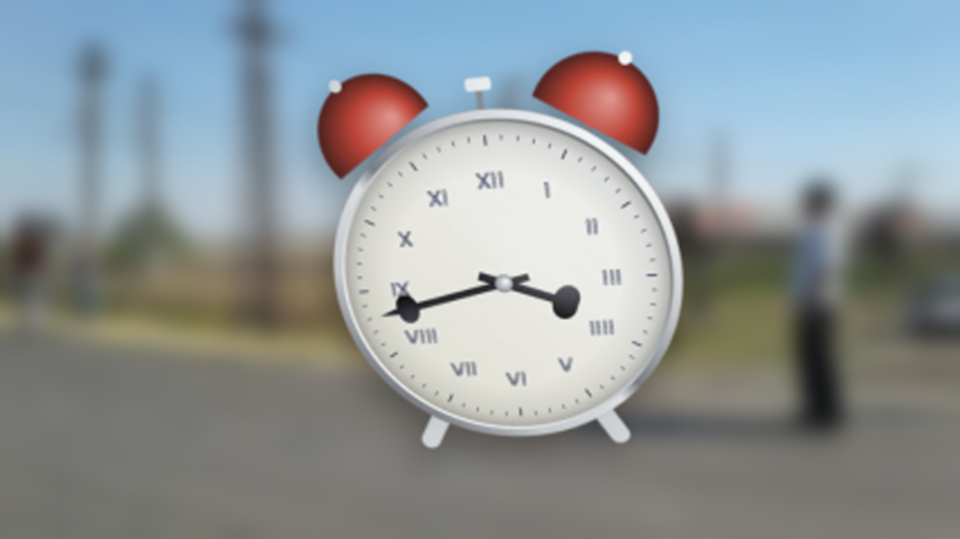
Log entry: {"hour": 3, "minute": 43}
